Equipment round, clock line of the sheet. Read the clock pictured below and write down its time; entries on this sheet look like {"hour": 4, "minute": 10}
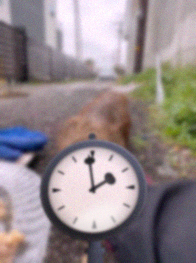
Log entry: {"hour": 1, "minute": 59}
